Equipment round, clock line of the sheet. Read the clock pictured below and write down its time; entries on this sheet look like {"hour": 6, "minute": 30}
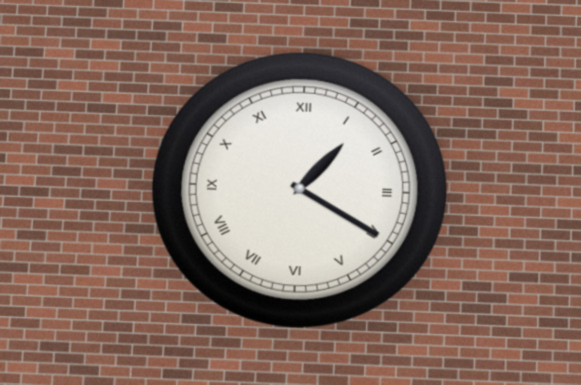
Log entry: {"hour": 1, "minute": 20}
